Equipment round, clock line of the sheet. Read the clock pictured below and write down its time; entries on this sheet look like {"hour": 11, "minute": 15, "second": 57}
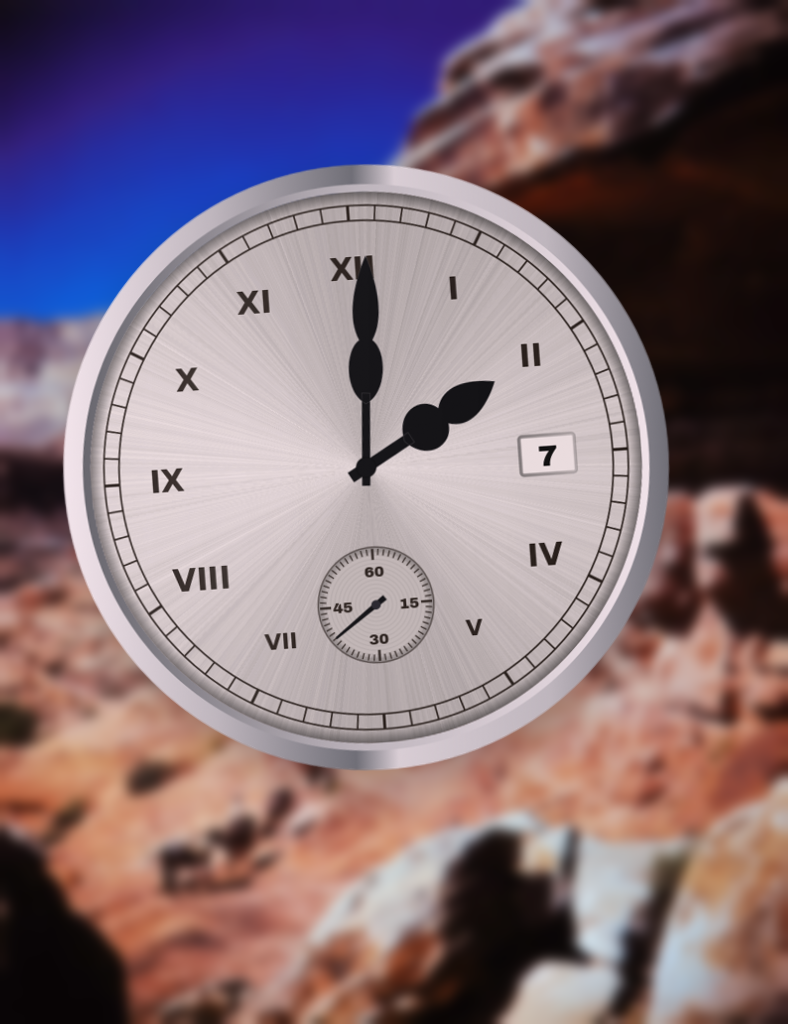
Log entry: {"hour": 2, "minute": 0, "second": 39}
